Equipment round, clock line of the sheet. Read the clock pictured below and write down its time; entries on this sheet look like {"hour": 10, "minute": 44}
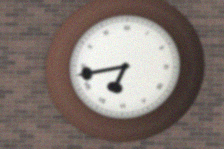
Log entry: {"hour": 6, "minute": 43}
